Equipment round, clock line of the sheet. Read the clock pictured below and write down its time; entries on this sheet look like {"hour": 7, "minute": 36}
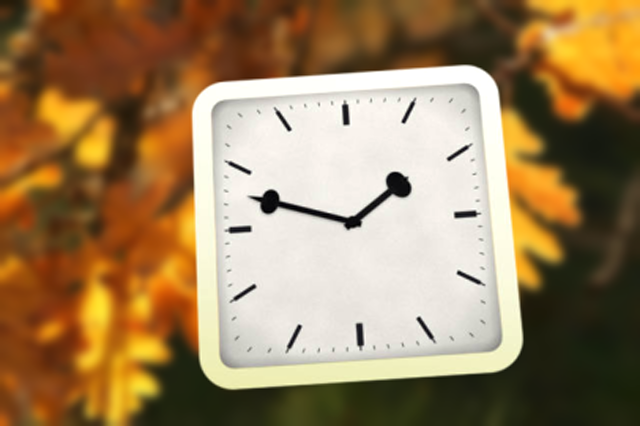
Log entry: {"hour": 1, "minute": 48}
